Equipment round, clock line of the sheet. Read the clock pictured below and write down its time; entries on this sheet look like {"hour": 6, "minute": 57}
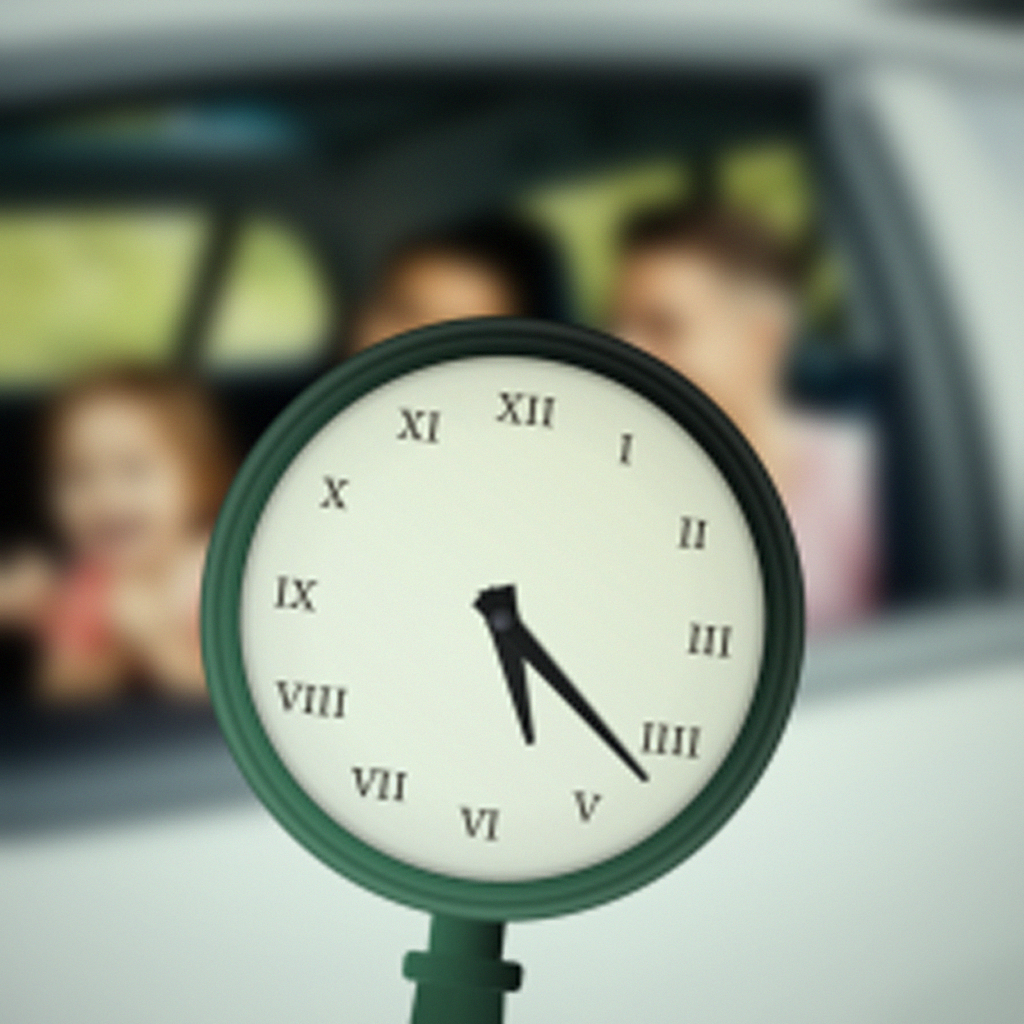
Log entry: {"hour": 5, "minute": 22}
